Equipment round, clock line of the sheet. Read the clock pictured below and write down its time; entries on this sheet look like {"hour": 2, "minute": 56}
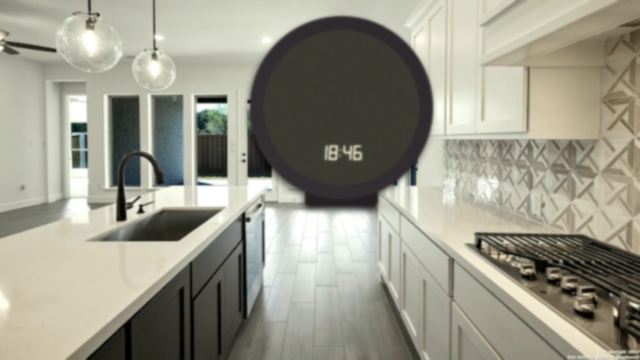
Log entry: {"hour": 18, "minute": 46}
